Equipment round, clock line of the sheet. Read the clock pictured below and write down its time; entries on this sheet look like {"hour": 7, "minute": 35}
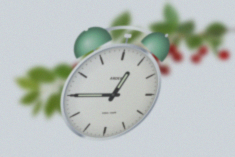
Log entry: {"hour": 12, "minute": 45}
